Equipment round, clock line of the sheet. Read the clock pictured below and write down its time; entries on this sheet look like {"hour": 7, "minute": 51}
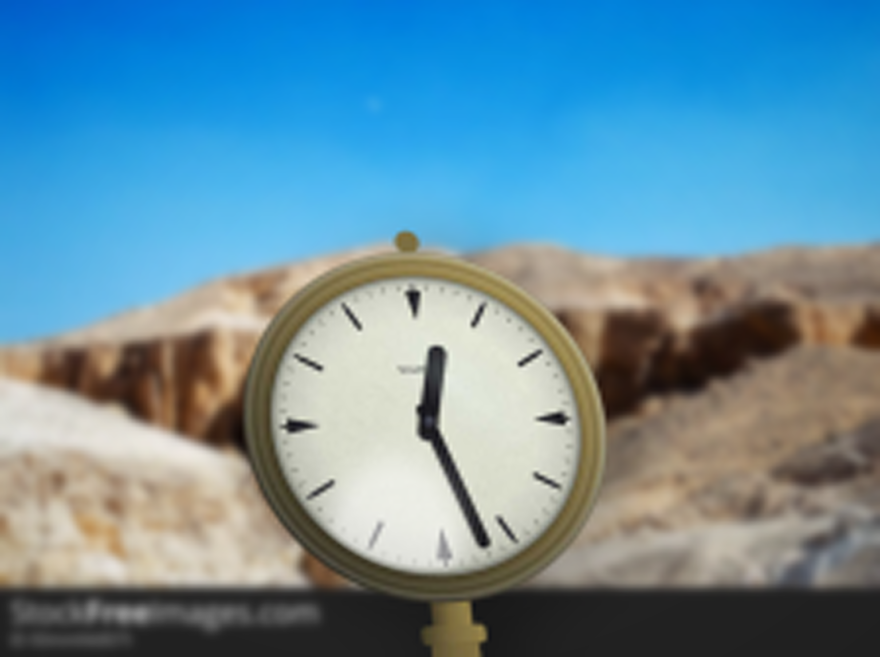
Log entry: {"hour": 12, "minute": 27}
